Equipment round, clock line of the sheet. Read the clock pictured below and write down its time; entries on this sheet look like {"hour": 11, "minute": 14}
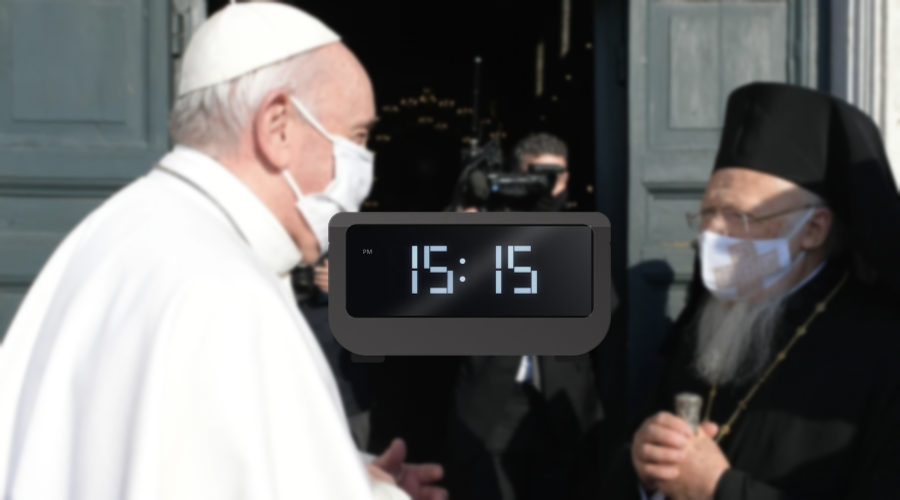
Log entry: {"hour": 15, "minute": 15}
